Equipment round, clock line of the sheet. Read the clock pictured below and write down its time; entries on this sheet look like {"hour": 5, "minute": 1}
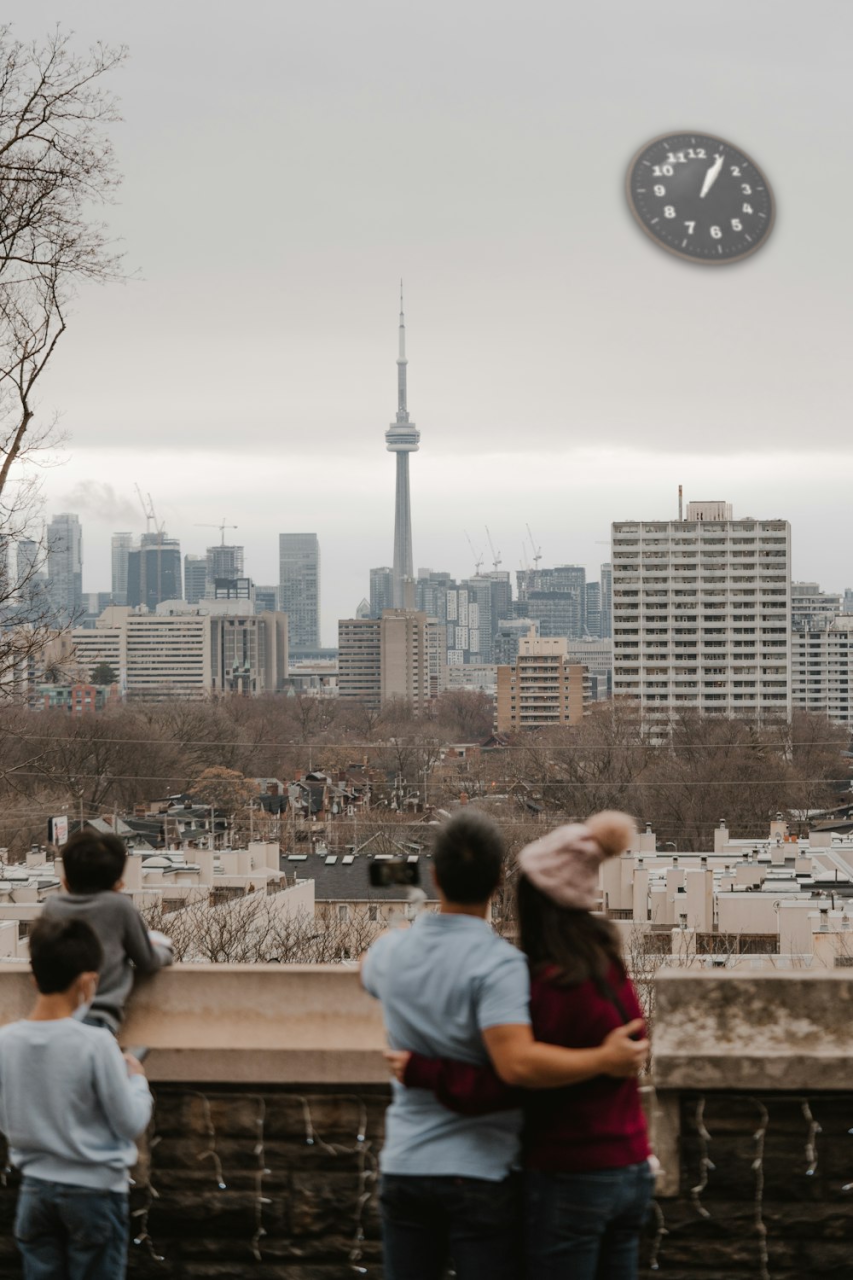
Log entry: {"hour": 1, "minute": 6}
